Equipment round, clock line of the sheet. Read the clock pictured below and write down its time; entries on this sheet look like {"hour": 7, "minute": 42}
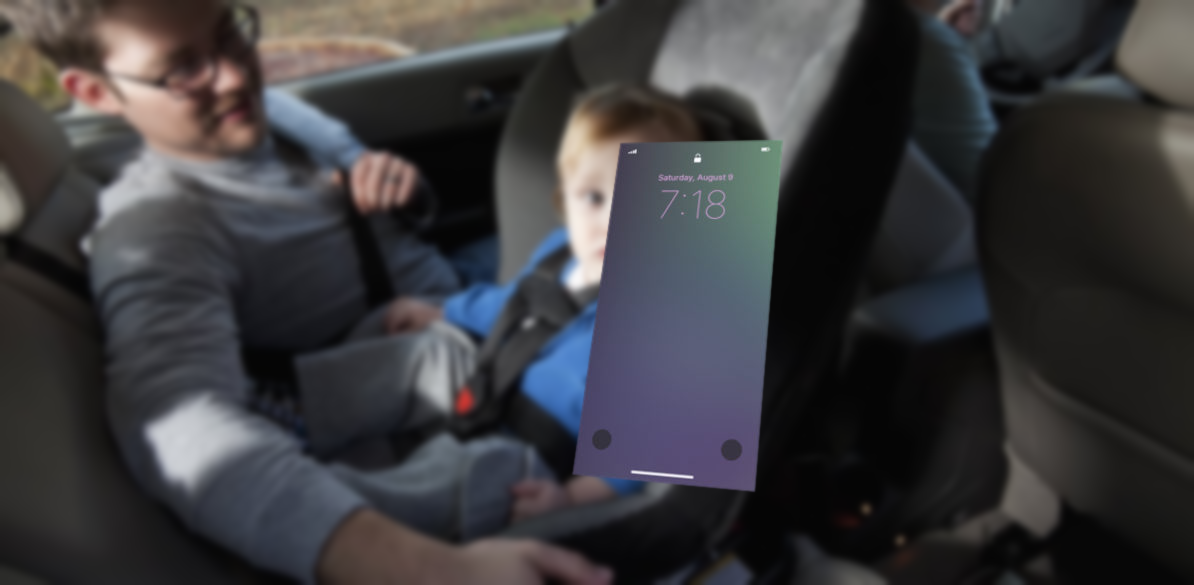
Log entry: {"hour": 7, "minute": 18}
